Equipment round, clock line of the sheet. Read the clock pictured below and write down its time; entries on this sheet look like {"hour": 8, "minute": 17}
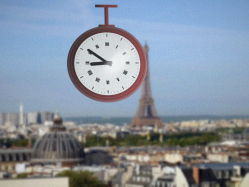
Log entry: {"hour": 8, "minute": 51}
